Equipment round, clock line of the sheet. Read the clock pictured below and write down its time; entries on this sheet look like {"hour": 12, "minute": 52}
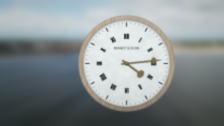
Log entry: {"hour": 4, "minute": 14}
